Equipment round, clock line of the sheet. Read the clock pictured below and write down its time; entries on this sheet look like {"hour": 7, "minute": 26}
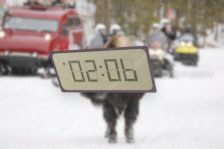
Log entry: {"hour": 2, "minute": 6}
